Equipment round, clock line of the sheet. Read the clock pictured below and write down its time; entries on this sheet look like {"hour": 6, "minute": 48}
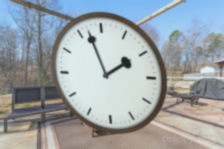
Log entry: {"hour": 1, "minute": 57}
